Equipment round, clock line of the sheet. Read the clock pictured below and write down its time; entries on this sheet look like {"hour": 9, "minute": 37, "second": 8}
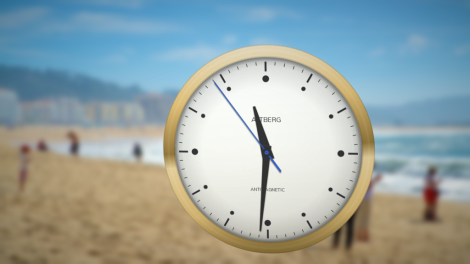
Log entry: {"hour": 11, "minute": 30, "second": 54}
